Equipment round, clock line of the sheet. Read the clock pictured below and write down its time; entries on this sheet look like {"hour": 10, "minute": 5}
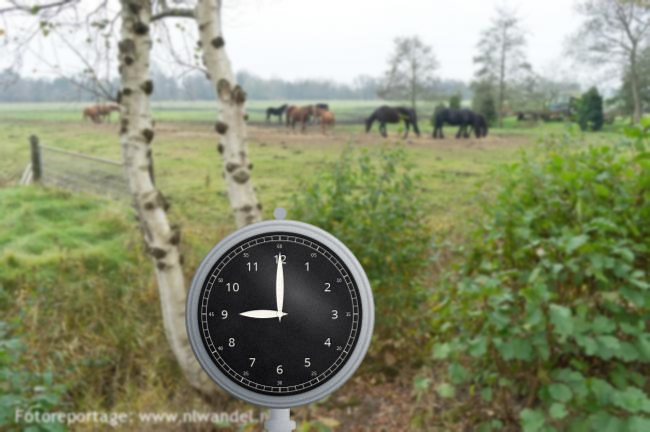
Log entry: {"hour": 9, "minute": 0}
